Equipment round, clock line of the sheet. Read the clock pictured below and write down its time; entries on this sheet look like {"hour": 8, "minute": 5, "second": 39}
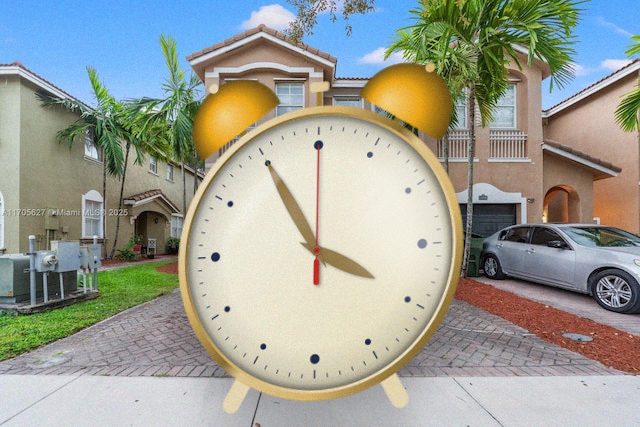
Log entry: {"hour": 3, "minute": 55, "second": 0}
